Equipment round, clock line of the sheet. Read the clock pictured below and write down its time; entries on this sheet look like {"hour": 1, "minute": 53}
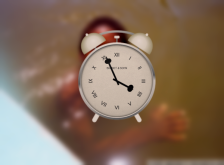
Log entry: {"hour": 3, "minute": 56}
